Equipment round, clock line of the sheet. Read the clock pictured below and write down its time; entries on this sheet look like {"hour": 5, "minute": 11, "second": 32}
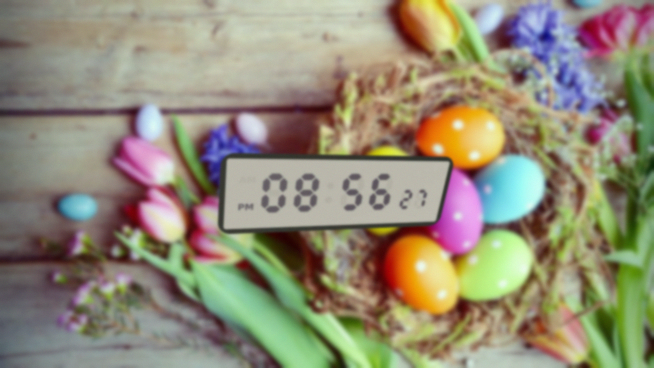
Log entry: {"hour": 8, "minute": 56, "second": 27}
